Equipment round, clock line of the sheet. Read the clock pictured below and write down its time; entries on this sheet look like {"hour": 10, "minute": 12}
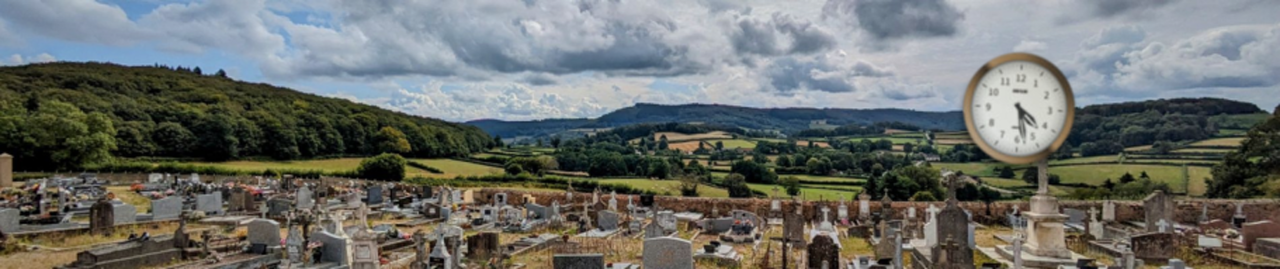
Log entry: {"hour": 4, "minute": 28}
